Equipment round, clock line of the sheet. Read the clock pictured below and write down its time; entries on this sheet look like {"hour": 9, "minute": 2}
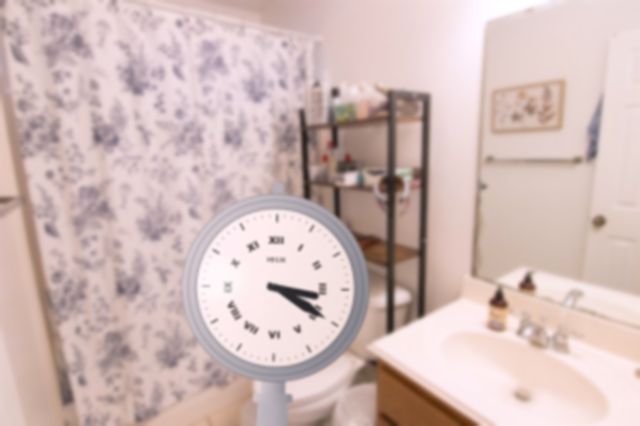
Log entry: {"hour": 3, "minute": 20}
